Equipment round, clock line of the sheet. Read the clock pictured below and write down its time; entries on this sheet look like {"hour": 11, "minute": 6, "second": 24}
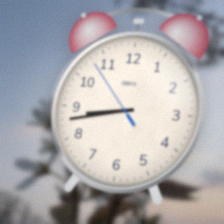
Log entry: {"hour": 8, "minute": 42, "second": 53}
